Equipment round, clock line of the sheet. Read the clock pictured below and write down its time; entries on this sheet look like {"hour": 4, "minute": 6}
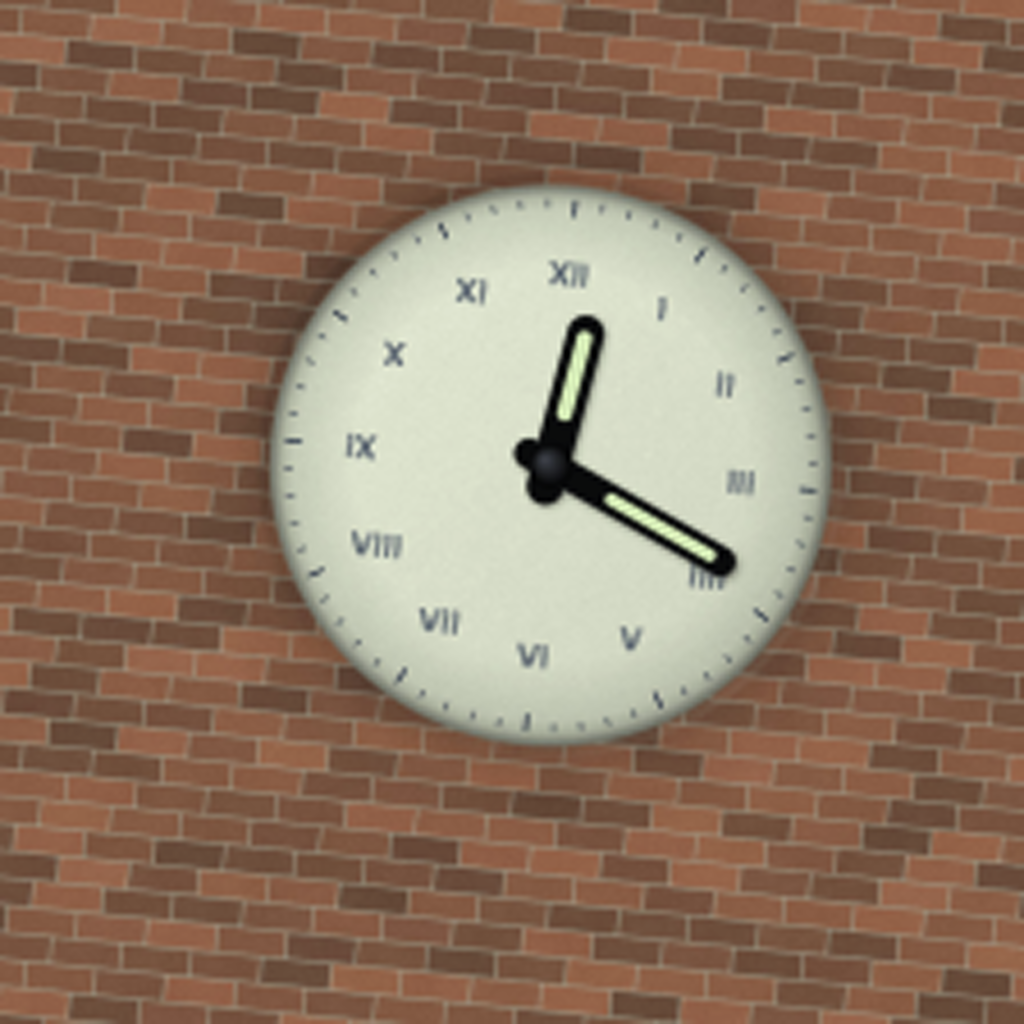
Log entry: {"hour": 12, "minute": 19}
